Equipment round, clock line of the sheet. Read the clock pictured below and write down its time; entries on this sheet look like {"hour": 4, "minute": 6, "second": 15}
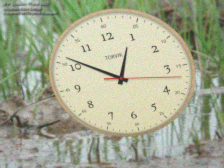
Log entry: {"hour": 12, "minute": 51, "second": 17}
